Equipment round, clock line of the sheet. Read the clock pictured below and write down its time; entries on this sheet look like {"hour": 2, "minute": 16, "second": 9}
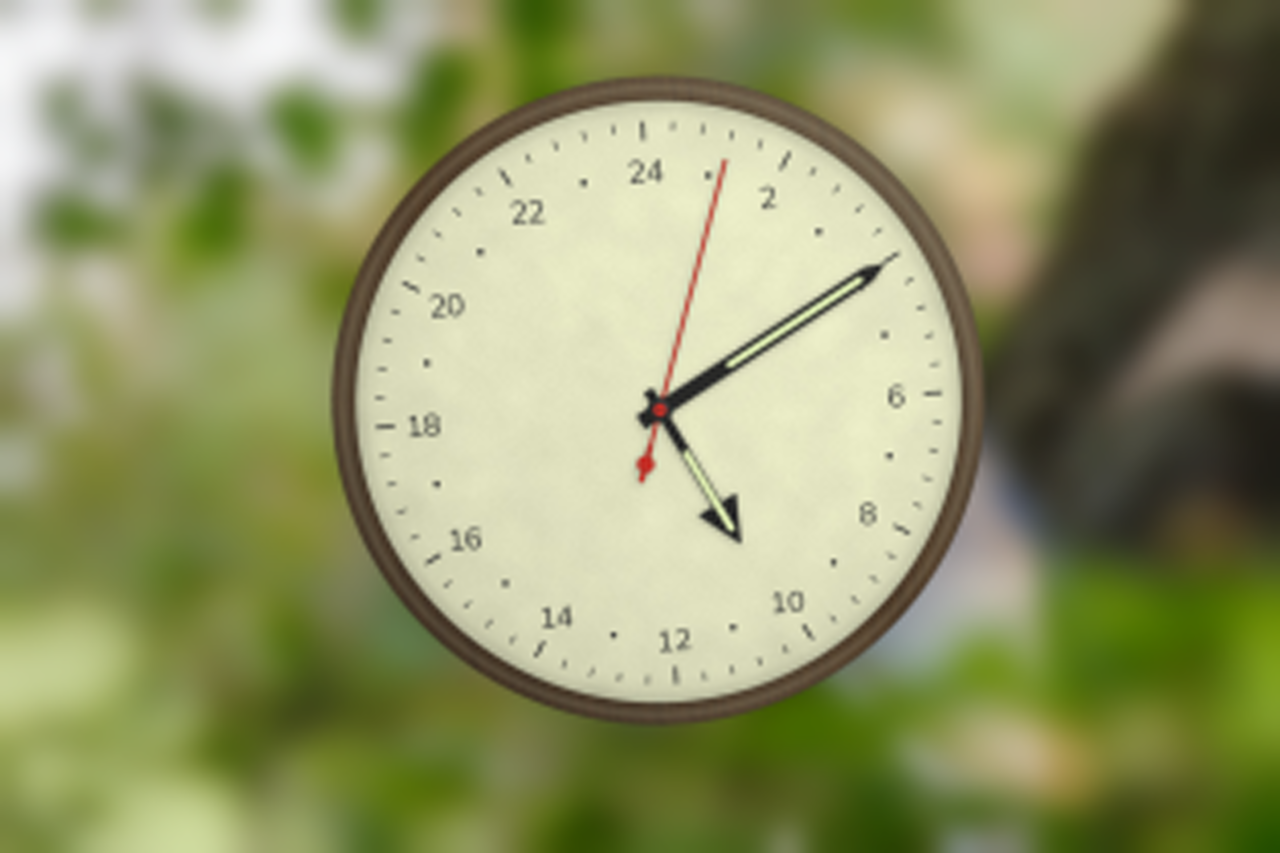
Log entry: {"hour": 10, "minute": 10, "second": 3}
